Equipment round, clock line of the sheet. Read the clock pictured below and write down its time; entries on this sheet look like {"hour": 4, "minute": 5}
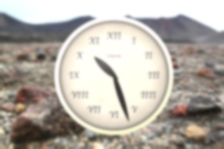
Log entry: {"hour": 10, "minute": 27}
